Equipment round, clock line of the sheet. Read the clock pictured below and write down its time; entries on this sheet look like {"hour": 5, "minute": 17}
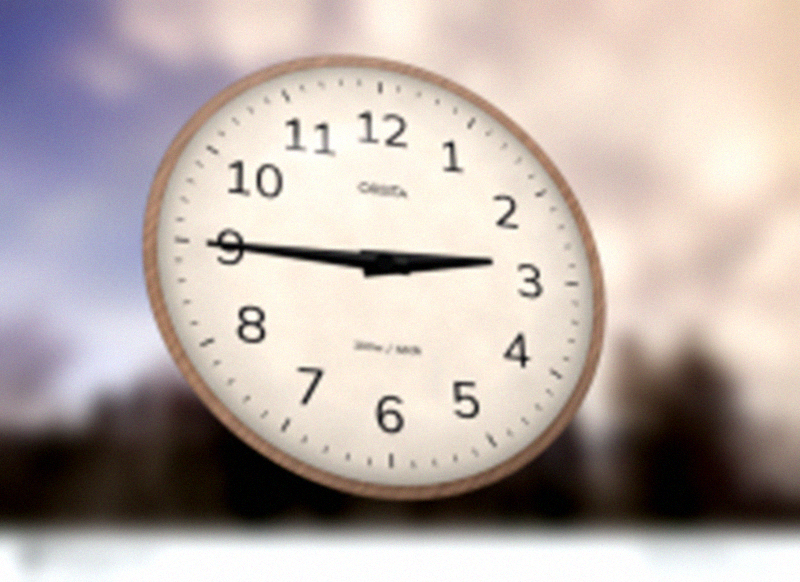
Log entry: {"hour": 2, "minute": 45}
